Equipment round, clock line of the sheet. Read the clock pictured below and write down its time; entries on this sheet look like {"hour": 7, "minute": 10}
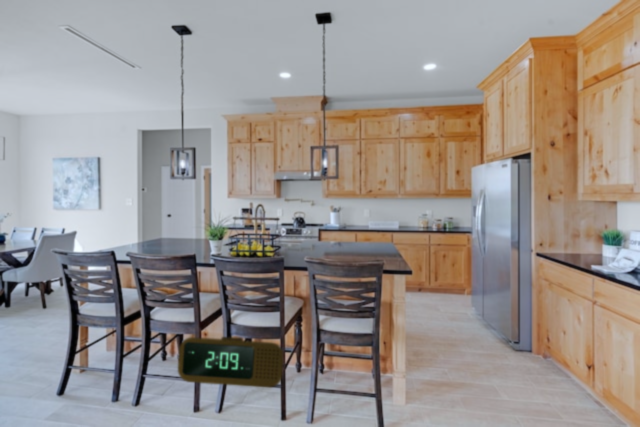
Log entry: {"hour": 2, "minute": 9}
